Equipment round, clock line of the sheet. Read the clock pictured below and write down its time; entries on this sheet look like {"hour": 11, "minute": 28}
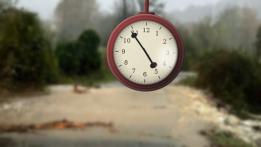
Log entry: {"hour": 4, "minute": 54}
